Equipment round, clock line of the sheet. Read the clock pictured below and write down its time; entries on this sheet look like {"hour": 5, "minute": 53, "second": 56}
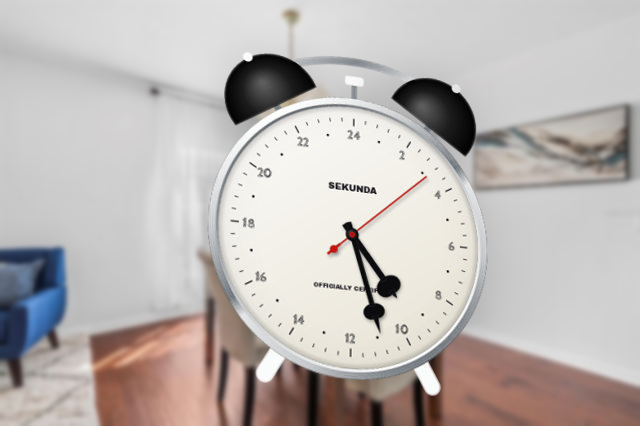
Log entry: {"hour": 9, "minute": 27, "second": 8}
